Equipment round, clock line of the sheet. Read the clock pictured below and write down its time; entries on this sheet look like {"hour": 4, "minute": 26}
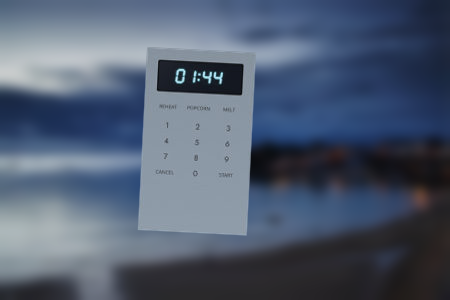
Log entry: {"hour": 1, "minute": 44}
